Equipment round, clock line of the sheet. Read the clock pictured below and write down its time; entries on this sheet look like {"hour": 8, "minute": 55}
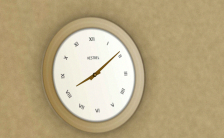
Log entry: {"hour": 8, "minute": 9}
